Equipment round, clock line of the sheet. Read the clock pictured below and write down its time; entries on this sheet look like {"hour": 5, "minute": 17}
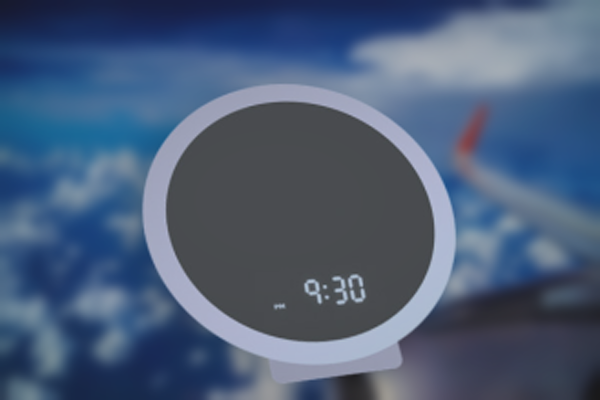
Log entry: {"hour": 9, "minute": 30}
